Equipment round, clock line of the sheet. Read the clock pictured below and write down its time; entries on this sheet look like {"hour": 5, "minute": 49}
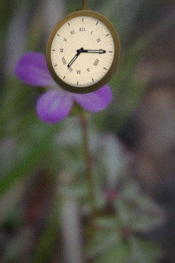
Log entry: {"hour": 7, "minute": 15}
